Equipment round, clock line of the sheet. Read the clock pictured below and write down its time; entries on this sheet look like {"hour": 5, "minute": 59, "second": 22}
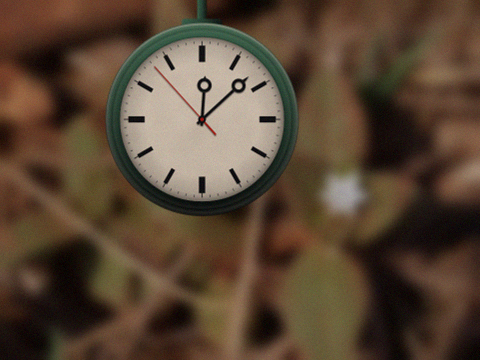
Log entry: {"hour": 12, "minute": 7, "second": 53}
